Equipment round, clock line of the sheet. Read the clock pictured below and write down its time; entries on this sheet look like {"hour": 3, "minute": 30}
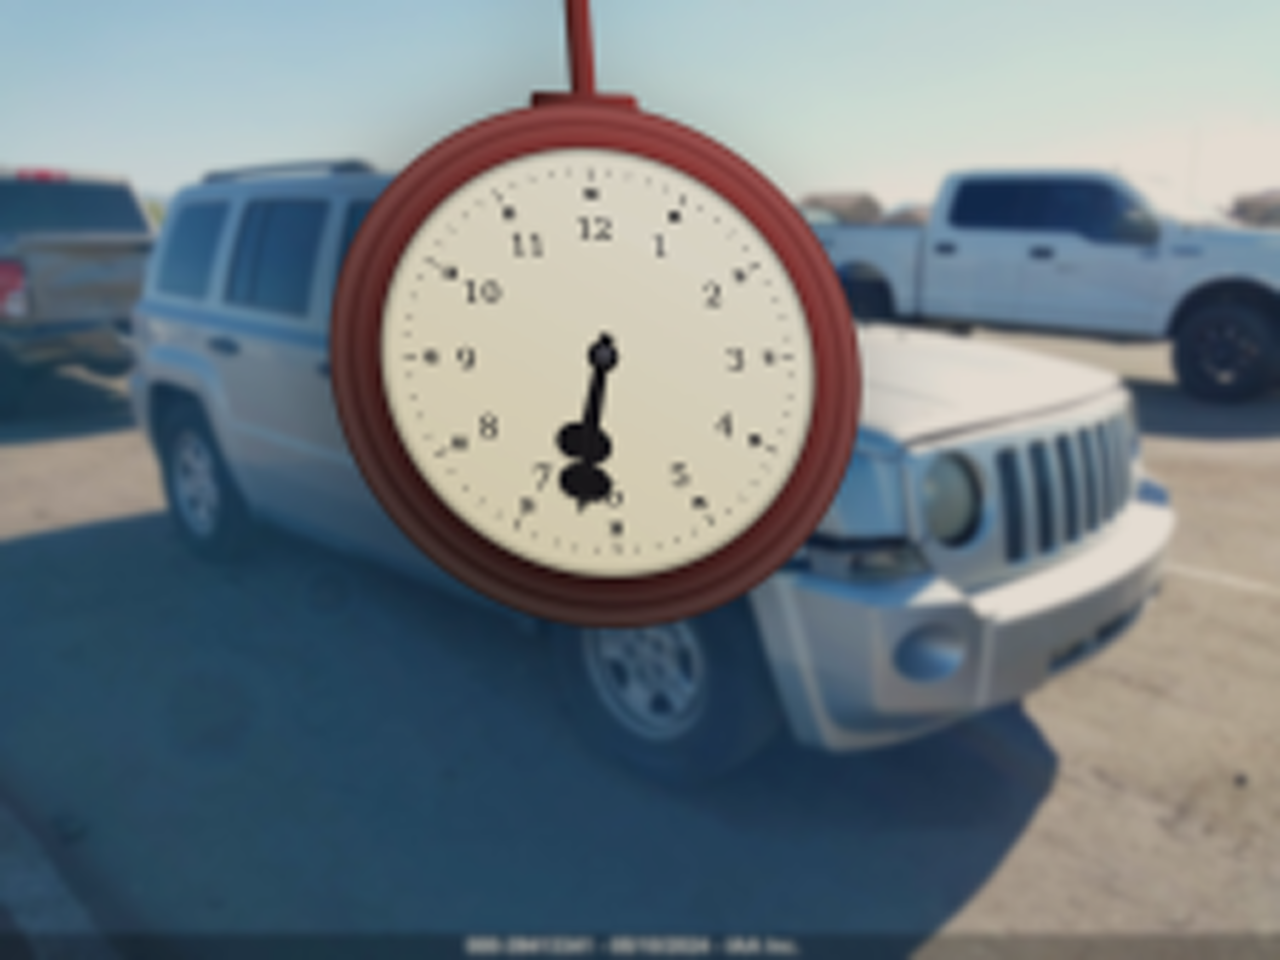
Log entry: {"hour": 6, "minute": 32}
